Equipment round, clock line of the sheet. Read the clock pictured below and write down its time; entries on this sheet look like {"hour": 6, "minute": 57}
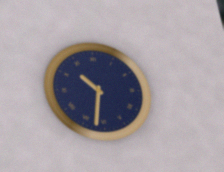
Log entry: {"hour": 10, "minute": 32}
